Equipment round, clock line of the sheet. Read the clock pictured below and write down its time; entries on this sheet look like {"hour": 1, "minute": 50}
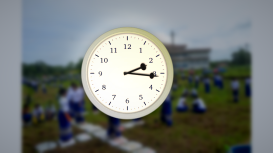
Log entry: {"hour": 2, "minute": 16}
